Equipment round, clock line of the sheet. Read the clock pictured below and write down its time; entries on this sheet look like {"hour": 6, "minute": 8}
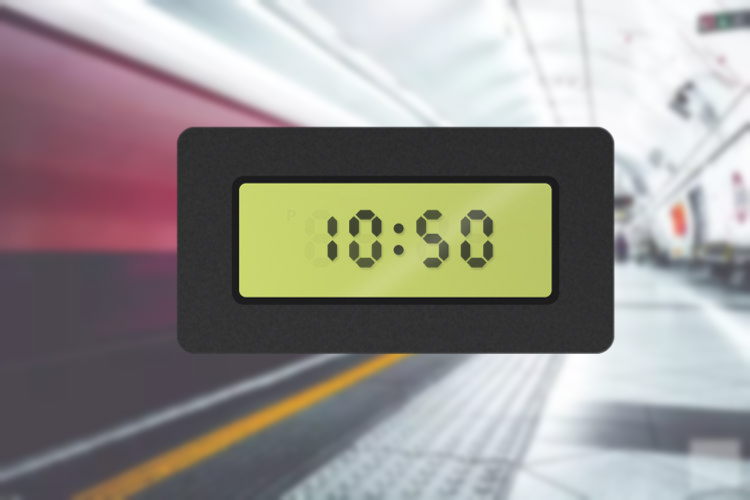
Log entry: {"hour": 10, "minute": 50}
